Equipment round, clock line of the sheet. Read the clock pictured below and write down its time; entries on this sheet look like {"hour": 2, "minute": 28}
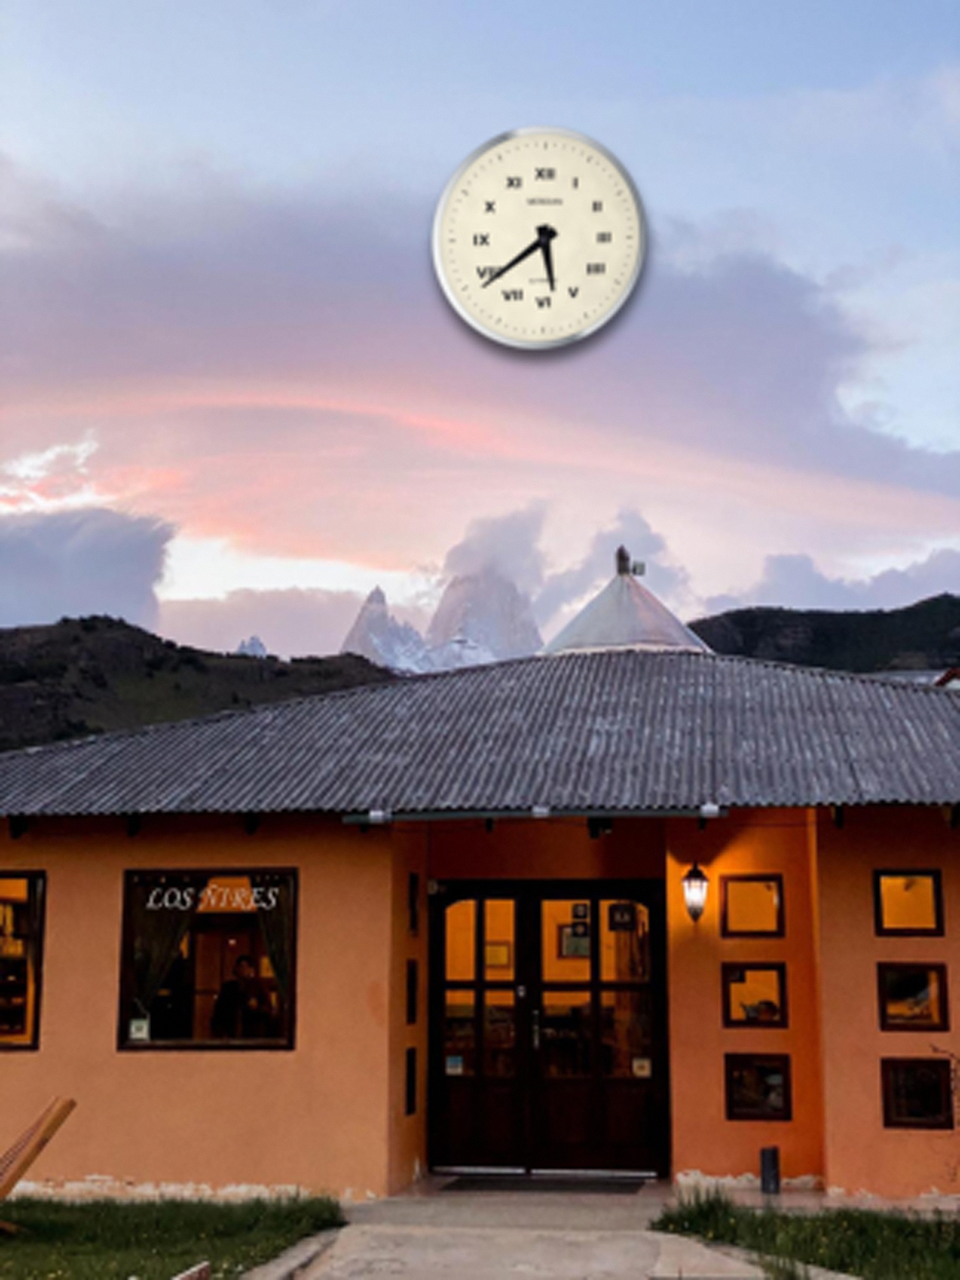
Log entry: {"hour": 5, "minute": 39}
